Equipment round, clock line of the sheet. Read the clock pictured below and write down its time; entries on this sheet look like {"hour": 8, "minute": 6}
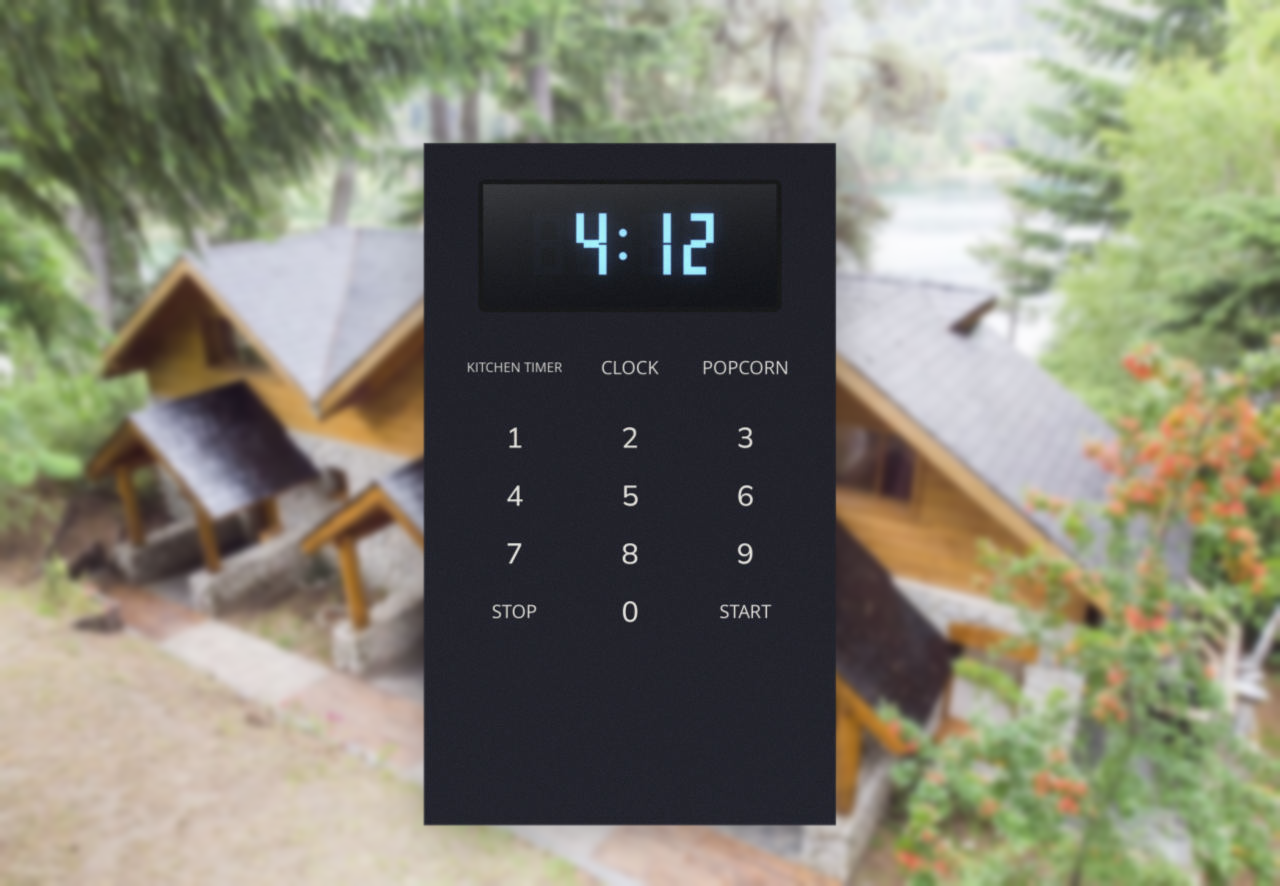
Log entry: {"hour": 4, "minute": 12}
